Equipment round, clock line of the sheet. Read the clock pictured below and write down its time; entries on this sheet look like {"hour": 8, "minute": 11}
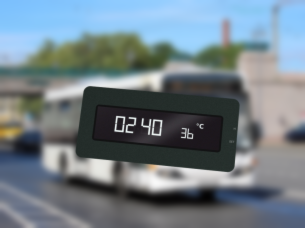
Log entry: {"hour": 2, "minute": 40}
